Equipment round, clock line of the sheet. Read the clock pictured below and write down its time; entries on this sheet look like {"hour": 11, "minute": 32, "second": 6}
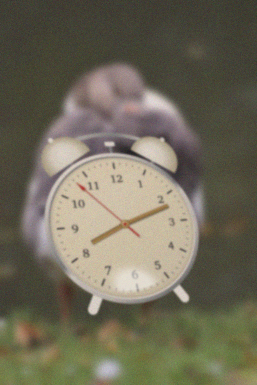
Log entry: {"hour": 8, "minute": 11, "second": 53}
